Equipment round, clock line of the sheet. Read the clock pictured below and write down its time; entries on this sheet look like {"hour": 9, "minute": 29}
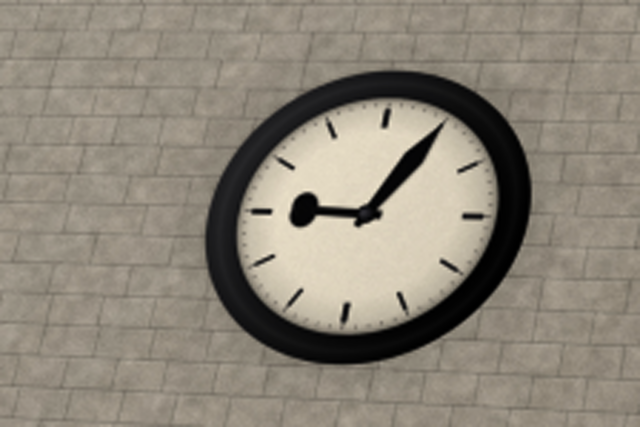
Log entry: {"hour": 9, "minute": 5}
